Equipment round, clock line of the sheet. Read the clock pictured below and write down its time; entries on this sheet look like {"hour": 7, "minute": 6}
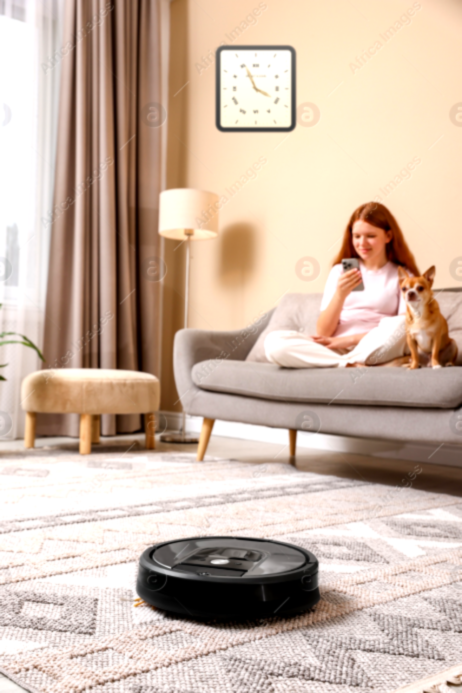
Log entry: {"hour": 3, "minute": 56}
